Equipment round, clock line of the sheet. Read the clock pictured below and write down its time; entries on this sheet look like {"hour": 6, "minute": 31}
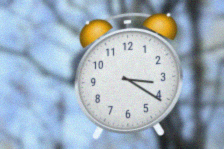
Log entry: {"hour": 3, "minute": 21}
